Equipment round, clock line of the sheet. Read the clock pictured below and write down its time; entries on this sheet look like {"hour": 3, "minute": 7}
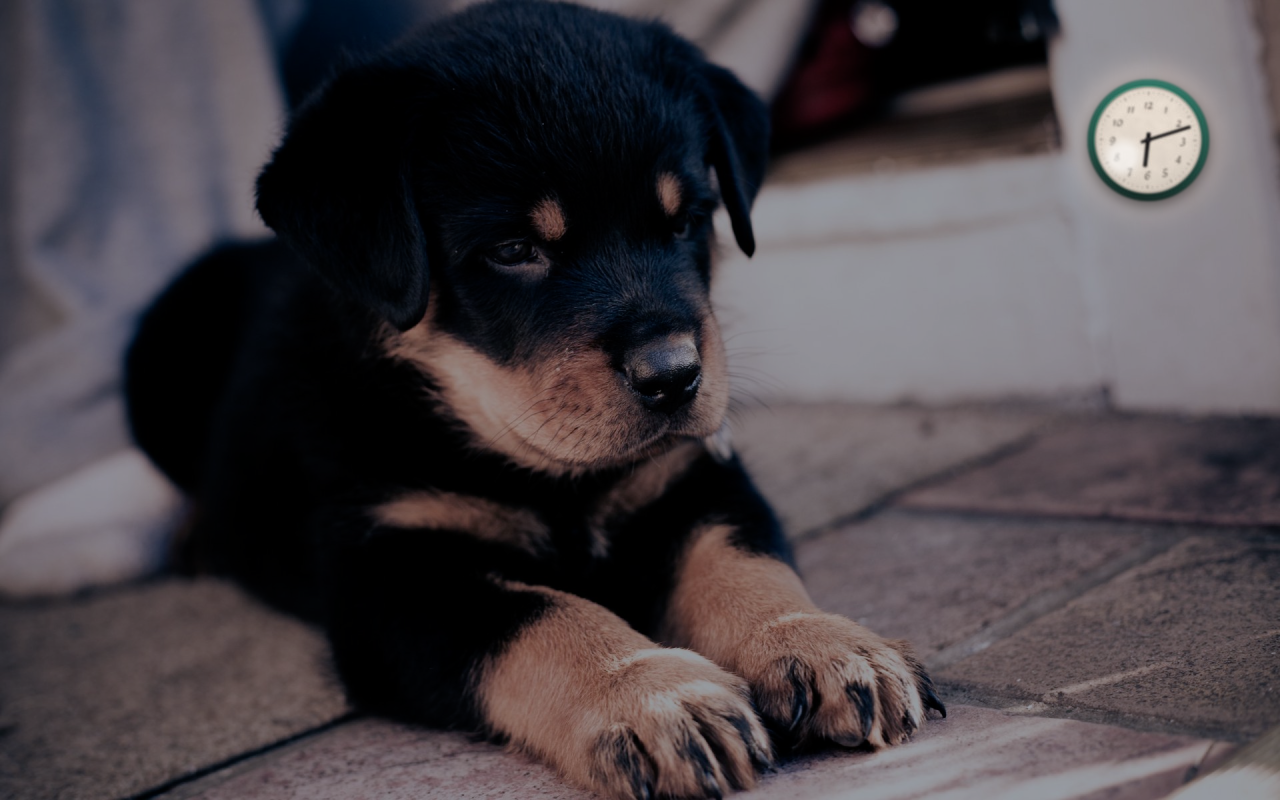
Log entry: {"hour": 6, "minute": 12}
